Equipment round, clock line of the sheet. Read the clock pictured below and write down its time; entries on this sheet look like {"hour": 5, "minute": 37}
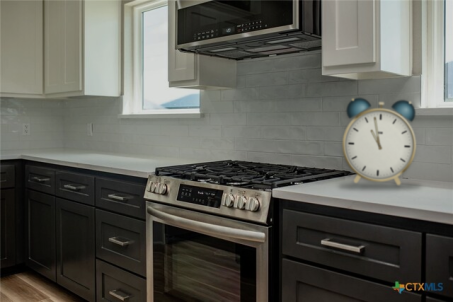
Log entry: {"hour": 10, "minute": 58}
